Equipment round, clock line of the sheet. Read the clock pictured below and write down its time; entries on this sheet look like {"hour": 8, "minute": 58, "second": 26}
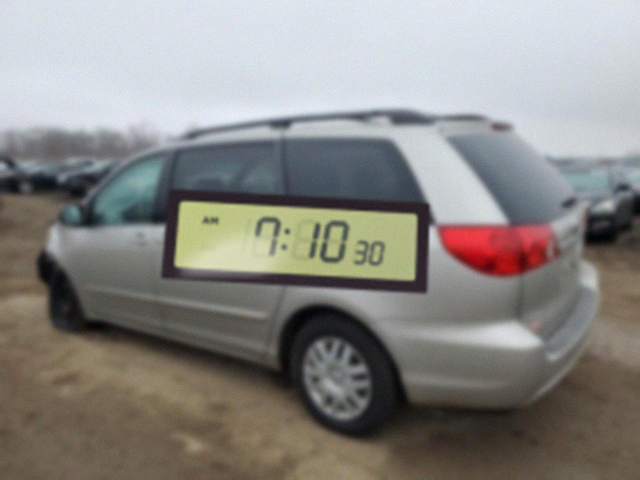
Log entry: {"hour": 7, "minute": 10, "second": 30}
